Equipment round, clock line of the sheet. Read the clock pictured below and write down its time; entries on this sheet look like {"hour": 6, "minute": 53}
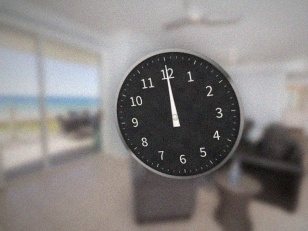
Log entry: {"hour": 12, "minute": 0}
